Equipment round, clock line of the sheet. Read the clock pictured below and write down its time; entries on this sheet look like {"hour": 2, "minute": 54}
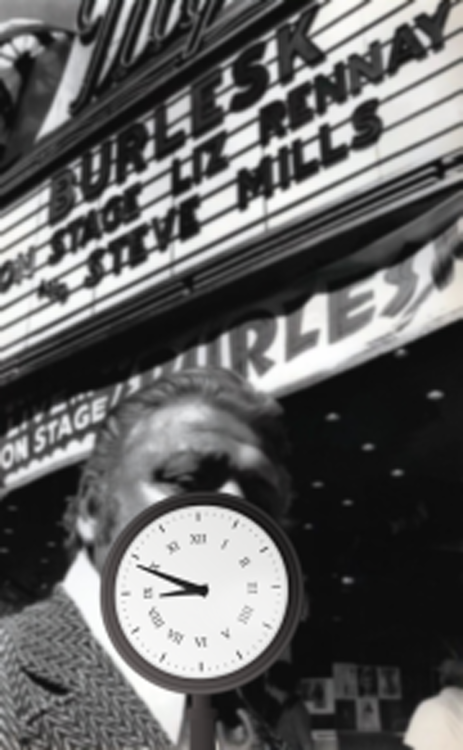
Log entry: {"hour": 8, "minute": 49}
